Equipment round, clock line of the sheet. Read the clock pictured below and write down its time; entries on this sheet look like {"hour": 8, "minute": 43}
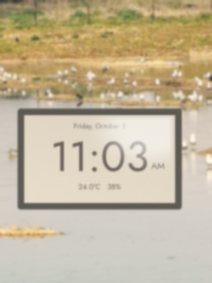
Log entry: {"hour": 11, "minute": 3}
